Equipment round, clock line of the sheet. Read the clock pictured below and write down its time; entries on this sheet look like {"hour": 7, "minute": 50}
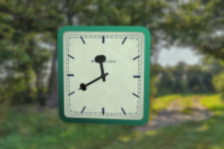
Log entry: {"hour": 11, "minute": 40}
